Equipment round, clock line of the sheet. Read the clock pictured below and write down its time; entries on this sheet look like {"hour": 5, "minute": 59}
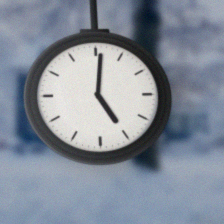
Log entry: {"hour": 5, "minute": 1}
